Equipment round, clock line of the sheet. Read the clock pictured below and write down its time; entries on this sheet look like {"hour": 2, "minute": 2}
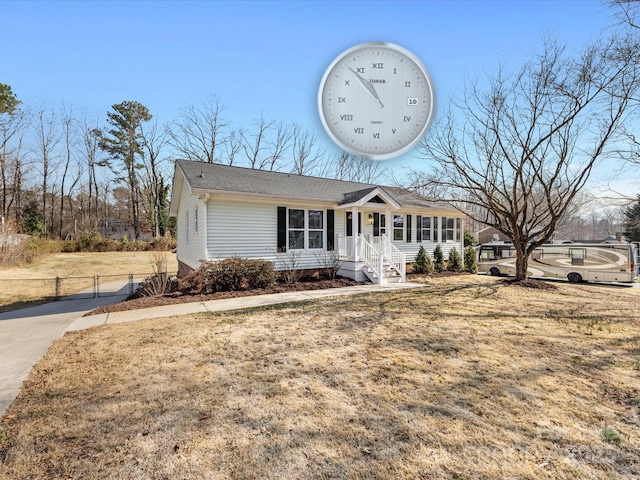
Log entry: {"hour": 10, "minute": 53}
